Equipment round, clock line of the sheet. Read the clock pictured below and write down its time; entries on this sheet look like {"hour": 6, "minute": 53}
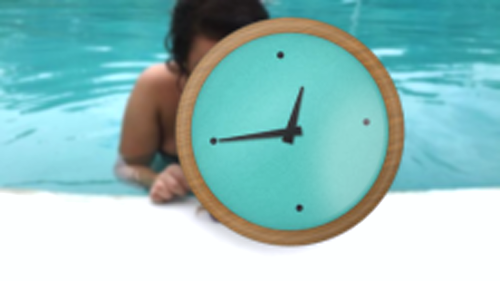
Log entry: {"hour": 12, "minute": 45}
